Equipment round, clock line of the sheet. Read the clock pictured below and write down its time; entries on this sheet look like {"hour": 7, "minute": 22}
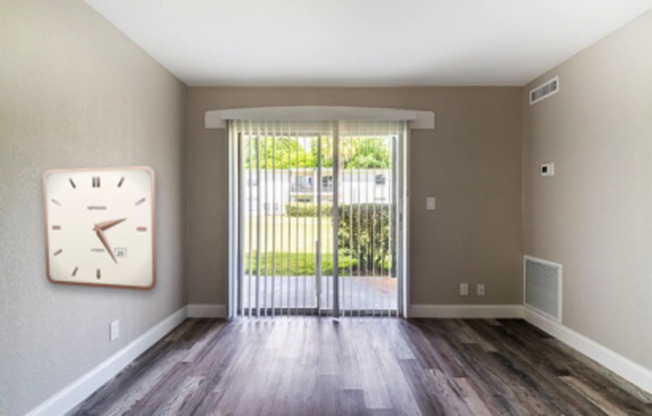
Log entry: {"hour": 2, "minute": 25}
